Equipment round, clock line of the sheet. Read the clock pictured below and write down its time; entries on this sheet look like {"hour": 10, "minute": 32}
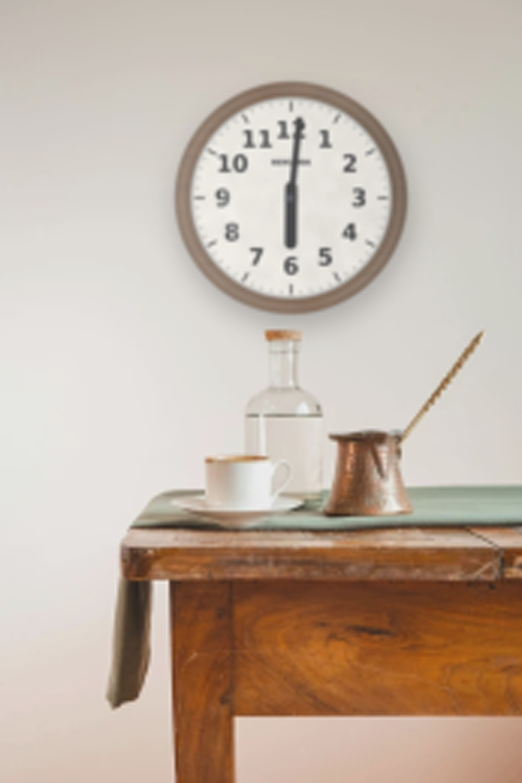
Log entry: {"hour": 6, "minute": 1}
